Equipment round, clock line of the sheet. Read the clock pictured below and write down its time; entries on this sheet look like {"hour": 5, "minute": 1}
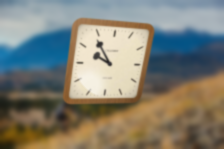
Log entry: {"hour": 9, "minute": 54}
